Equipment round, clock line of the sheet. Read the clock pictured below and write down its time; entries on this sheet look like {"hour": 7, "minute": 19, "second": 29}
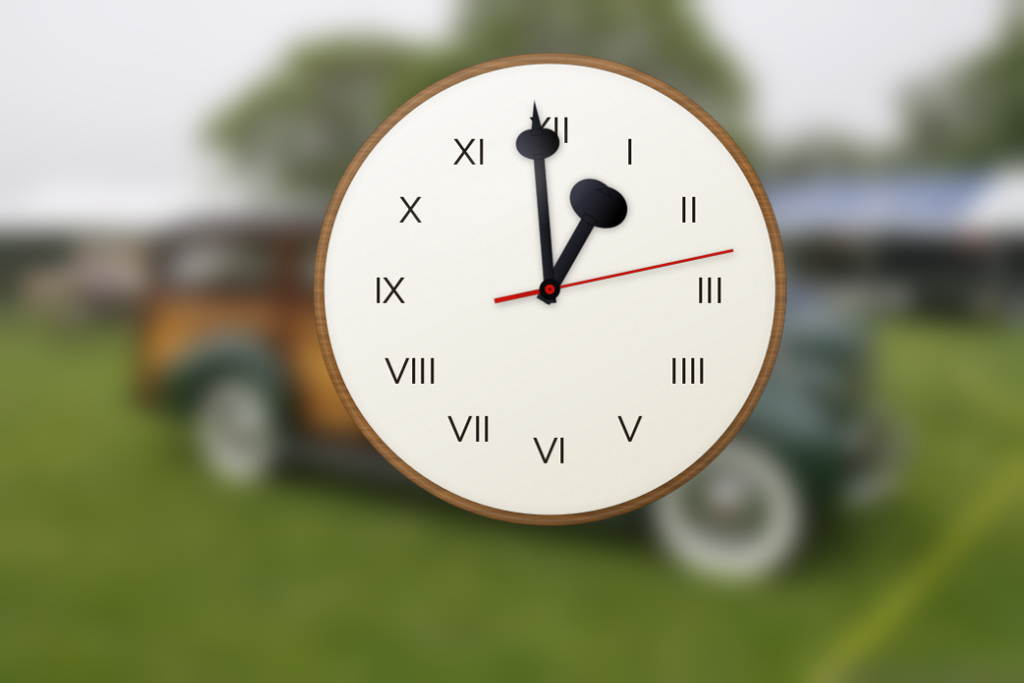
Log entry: {"hour": 12, "minute": 59, "second": 13}
